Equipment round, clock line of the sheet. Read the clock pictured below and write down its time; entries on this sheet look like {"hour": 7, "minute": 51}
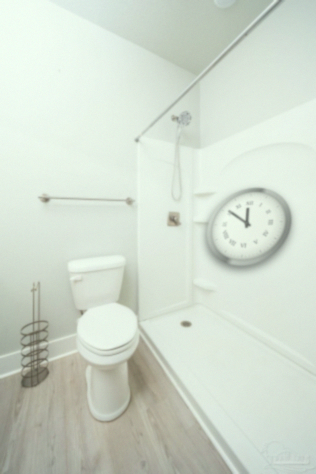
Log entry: {"hour": 11, "minute": 51}
